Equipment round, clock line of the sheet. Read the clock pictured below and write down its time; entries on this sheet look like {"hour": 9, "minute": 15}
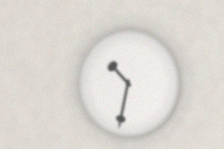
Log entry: {"hour": 10, "minute": 32}
